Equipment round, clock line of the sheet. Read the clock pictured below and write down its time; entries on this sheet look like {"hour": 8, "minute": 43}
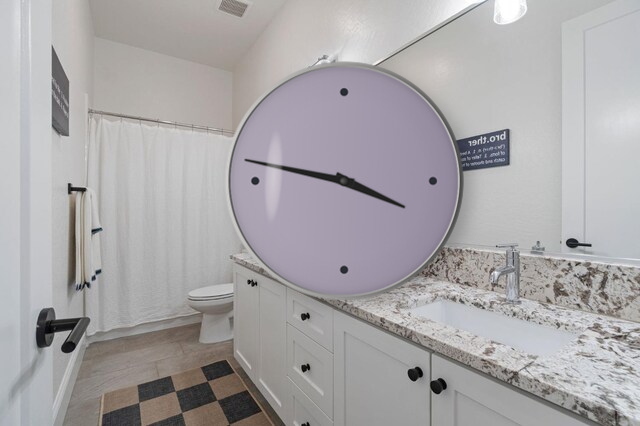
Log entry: {"hour": 3, "minute": 47}
